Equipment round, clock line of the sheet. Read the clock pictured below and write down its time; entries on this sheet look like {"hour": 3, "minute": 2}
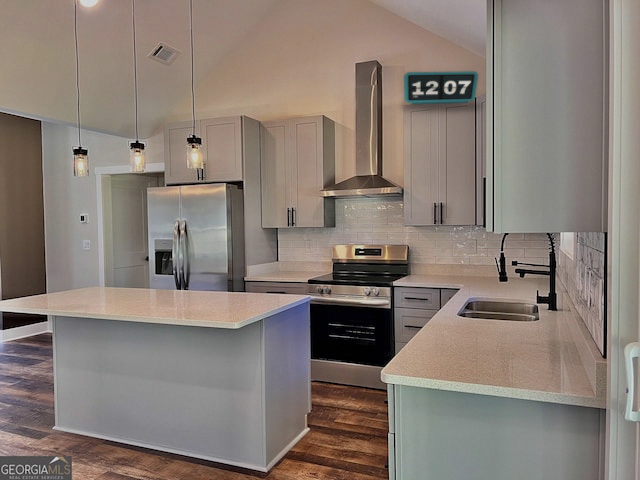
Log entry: {"hour": 12, "minute": 7}
